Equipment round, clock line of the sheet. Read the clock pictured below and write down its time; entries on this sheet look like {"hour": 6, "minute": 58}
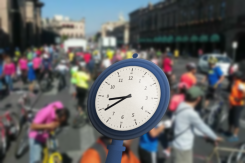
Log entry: {"hour": 8, "minute": 39}
